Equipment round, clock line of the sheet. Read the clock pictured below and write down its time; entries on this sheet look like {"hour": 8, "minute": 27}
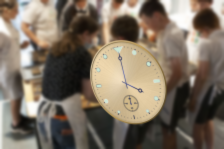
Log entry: {"hour": 4, "minute": 0}
